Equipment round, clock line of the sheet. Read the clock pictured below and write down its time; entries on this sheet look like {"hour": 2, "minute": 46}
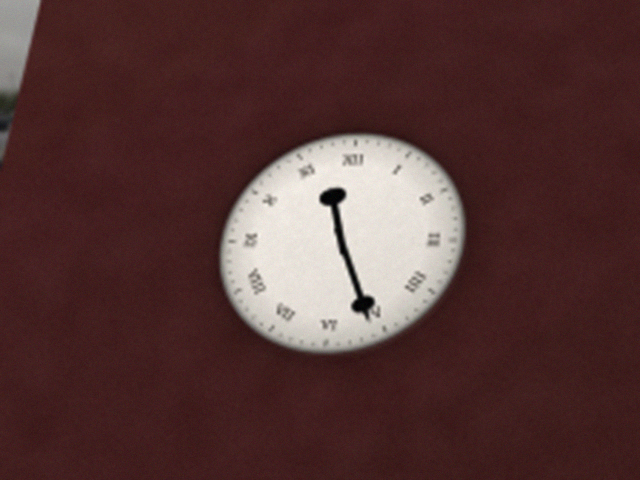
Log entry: {"hour": 11, "minute": 26}
